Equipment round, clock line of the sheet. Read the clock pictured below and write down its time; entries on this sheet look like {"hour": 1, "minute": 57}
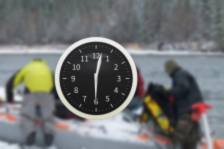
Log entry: {"hour": 6, "minute": 2}
